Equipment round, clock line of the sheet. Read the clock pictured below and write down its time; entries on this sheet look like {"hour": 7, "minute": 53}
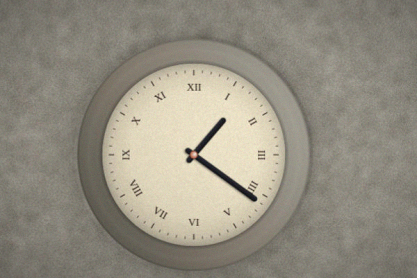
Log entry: {"hour": 1, "minute": 21}
